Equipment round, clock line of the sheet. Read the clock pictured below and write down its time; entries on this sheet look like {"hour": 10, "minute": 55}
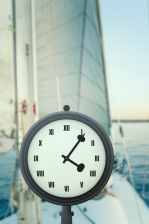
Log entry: {"hour": 4, "minute": 6}
